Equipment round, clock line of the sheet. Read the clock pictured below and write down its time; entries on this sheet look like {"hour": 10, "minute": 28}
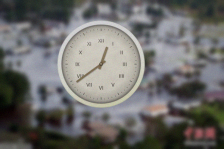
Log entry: {"hour": 12, "minute": 39}
